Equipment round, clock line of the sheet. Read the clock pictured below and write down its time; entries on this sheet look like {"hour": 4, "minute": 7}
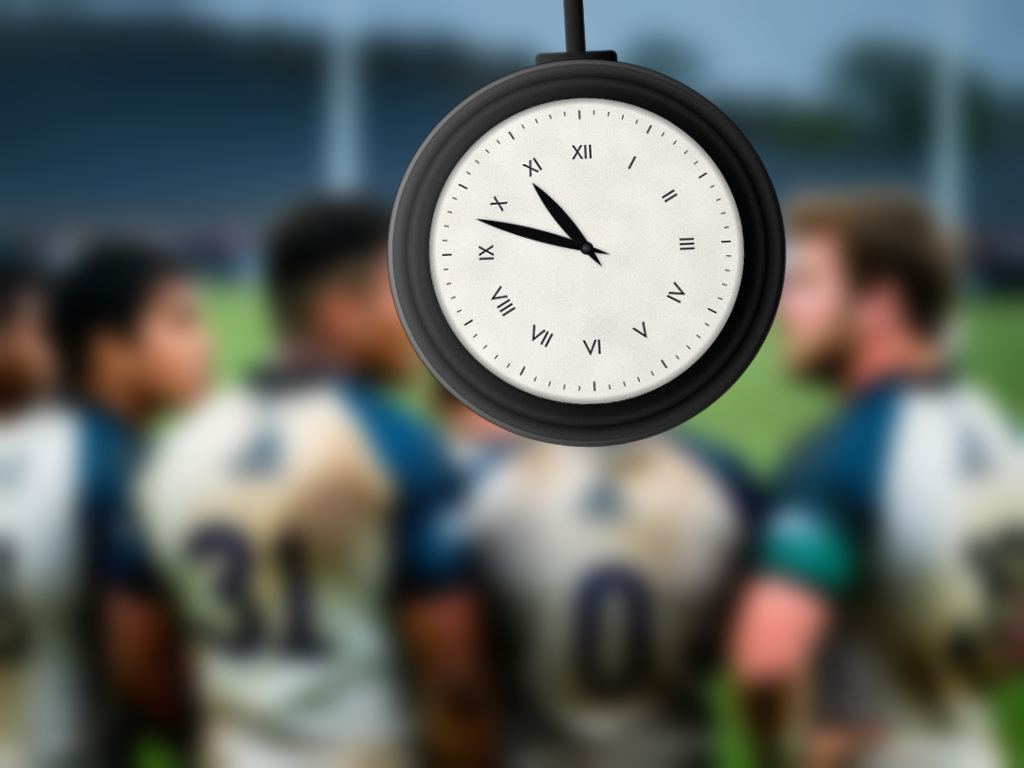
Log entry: {"hour": 10, "minute": 48}
